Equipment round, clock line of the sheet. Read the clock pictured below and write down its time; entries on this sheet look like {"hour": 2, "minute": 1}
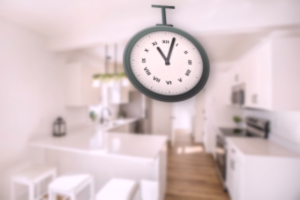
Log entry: {"hour": 11, "minute": 3}
